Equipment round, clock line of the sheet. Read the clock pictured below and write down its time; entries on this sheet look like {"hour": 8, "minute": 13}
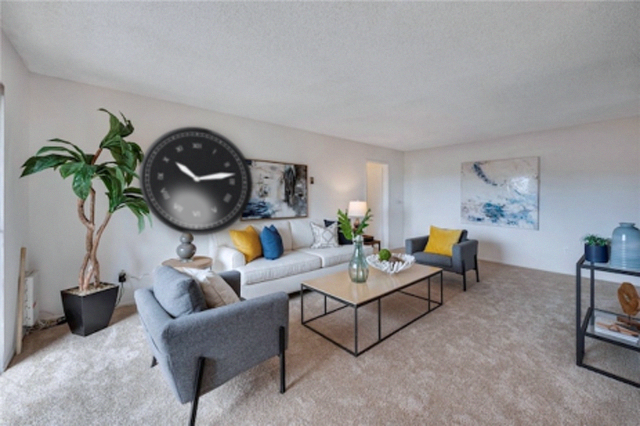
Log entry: {"hour": 10, "minute": 13}
